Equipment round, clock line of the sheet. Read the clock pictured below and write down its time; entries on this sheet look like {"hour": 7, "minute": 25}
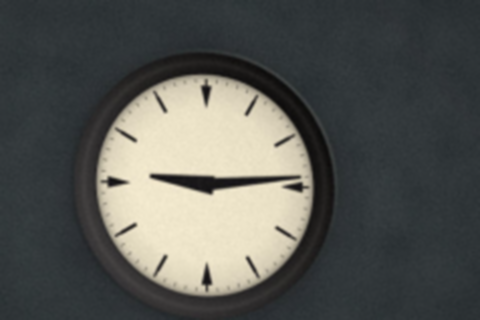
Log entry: {"hour": 9, "minute": 14}
